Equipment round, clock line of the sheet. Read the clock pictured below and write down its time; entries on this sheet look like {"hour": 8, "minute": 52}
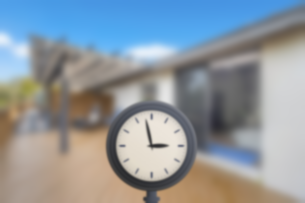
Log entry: {"hour": 2, "minute": 58}
